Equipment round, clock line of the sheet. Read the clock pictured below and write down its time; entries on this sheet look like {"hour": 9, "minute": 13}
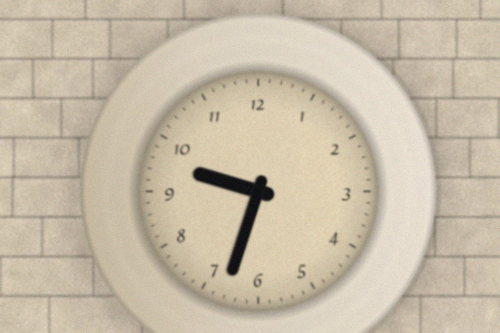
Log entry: {"hour": 9, "minute": 33}
